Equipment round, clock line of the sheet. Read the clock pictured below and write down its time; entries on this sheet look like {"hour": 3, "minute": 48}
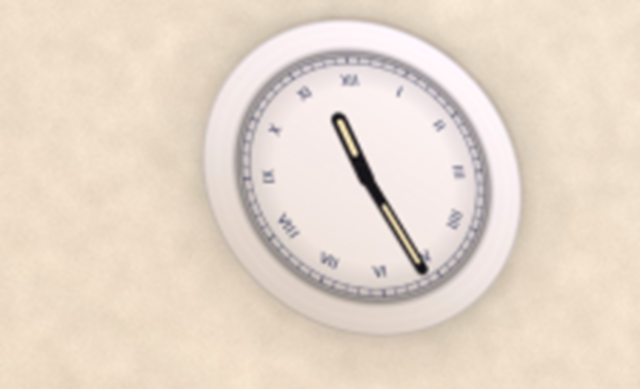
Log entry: {"hour": 11, "minute": 26}
